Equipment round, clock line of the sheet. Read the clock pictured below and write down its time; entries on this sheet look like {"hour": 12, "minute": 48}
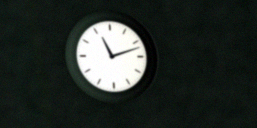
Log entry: {"hour": 11, "minute": 12}
